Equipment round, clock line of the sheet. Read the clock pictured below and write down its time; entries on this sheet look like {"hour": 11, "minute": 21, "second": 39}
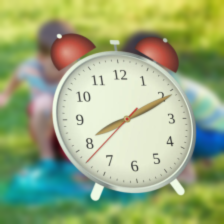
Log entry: {"hour": 8, "minute": 10, "second": 38}
